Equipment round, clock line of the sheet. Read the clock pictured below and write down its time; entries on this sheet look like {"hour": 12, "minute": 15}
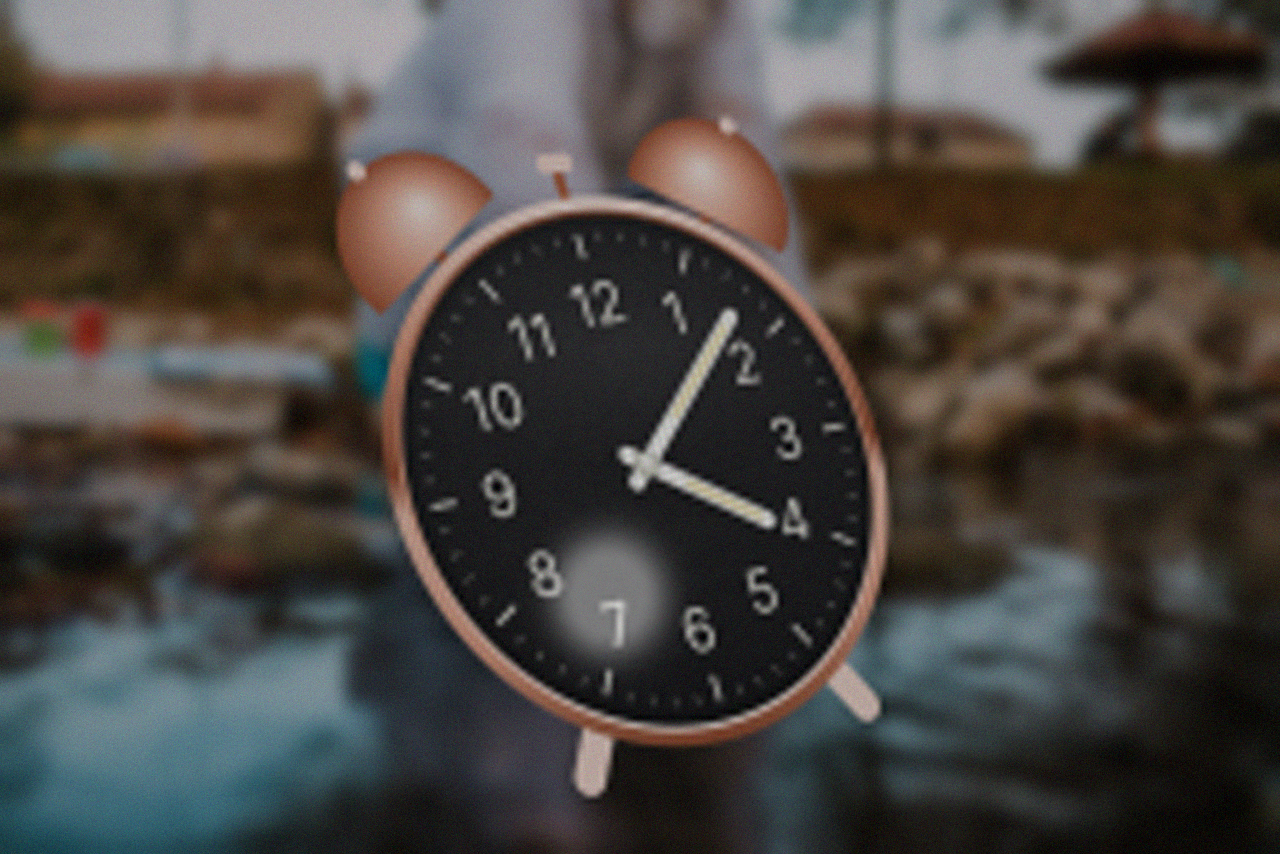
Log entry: {"hour": 4, "minute": 8}
